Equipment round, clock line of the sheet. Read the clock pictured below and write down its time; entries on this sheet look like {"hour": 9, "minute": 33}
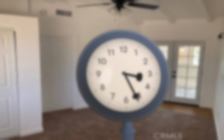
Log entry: {"hour": 3, "minute": 26}
